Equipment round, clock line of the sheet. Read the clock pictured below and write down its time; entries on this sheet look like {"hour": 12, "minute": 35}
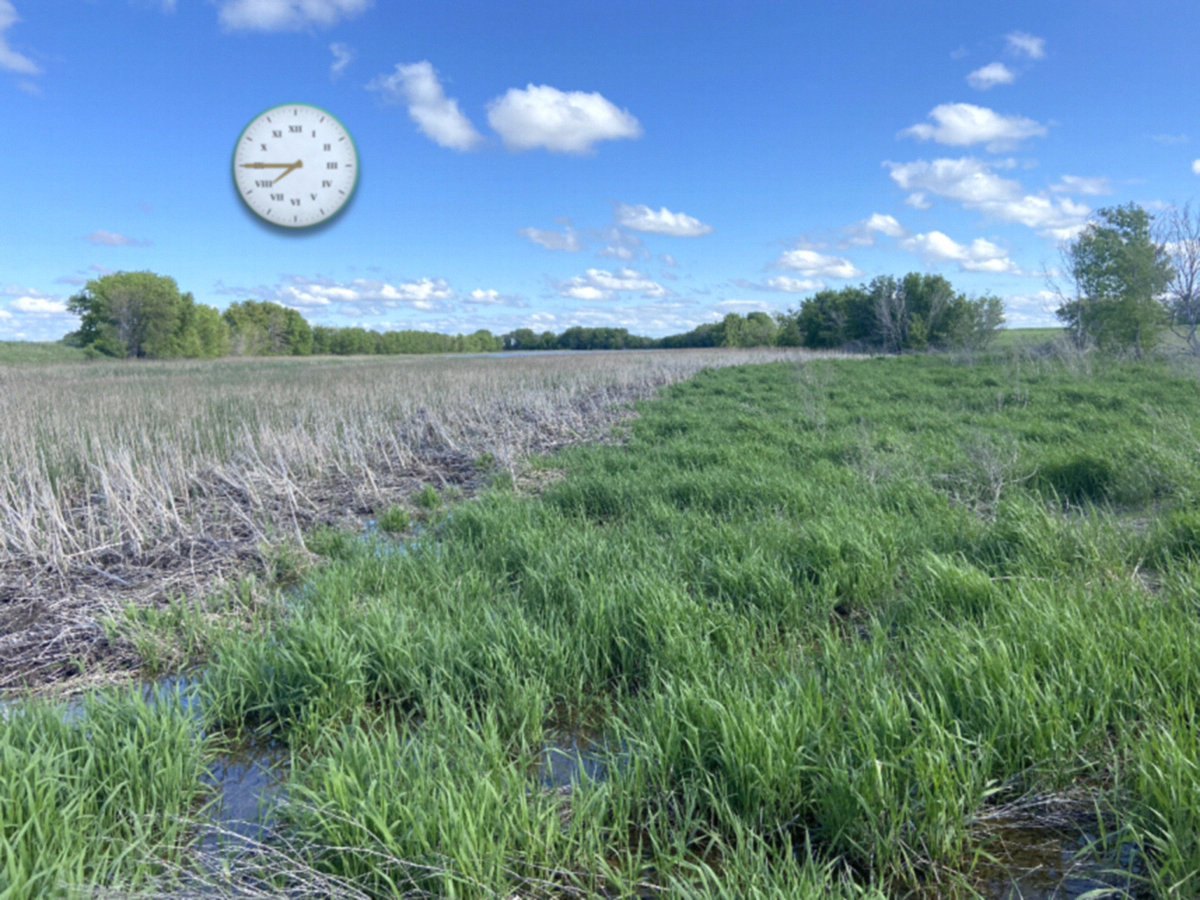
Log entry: {"hour": 7, "minute": 45}
